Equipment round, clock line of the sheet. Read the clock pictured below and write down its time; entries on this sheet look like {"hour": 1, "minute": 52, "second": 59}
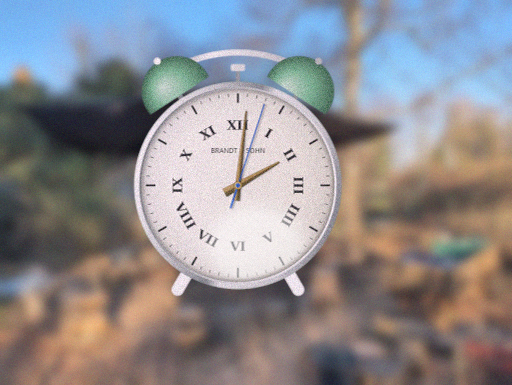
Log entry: {"hour": 2, "minute": 1, "second": 3}
